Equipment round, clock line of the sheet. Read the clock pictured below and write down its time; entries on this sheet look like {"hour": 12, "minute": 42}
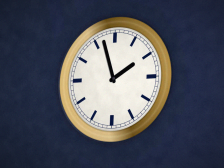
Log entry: {"hour": 1, "minute": 57}
